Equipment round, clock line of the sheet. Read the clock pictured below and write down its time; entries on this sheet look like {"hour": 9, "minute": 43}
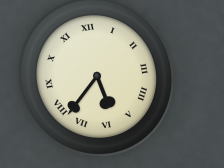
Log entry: {"hour": 5, "minute": 38}
